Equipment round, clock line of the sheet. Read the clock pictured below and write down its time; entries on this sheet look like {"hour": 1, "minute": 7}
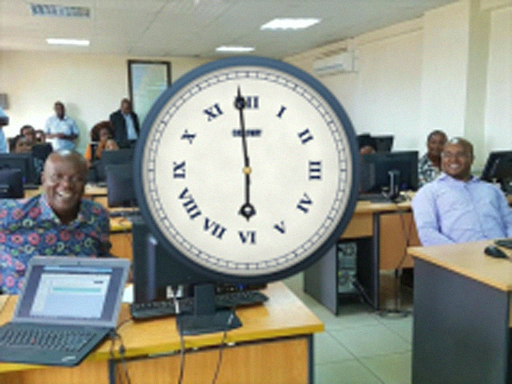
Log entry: {"hour": 5, "minute": 59}
